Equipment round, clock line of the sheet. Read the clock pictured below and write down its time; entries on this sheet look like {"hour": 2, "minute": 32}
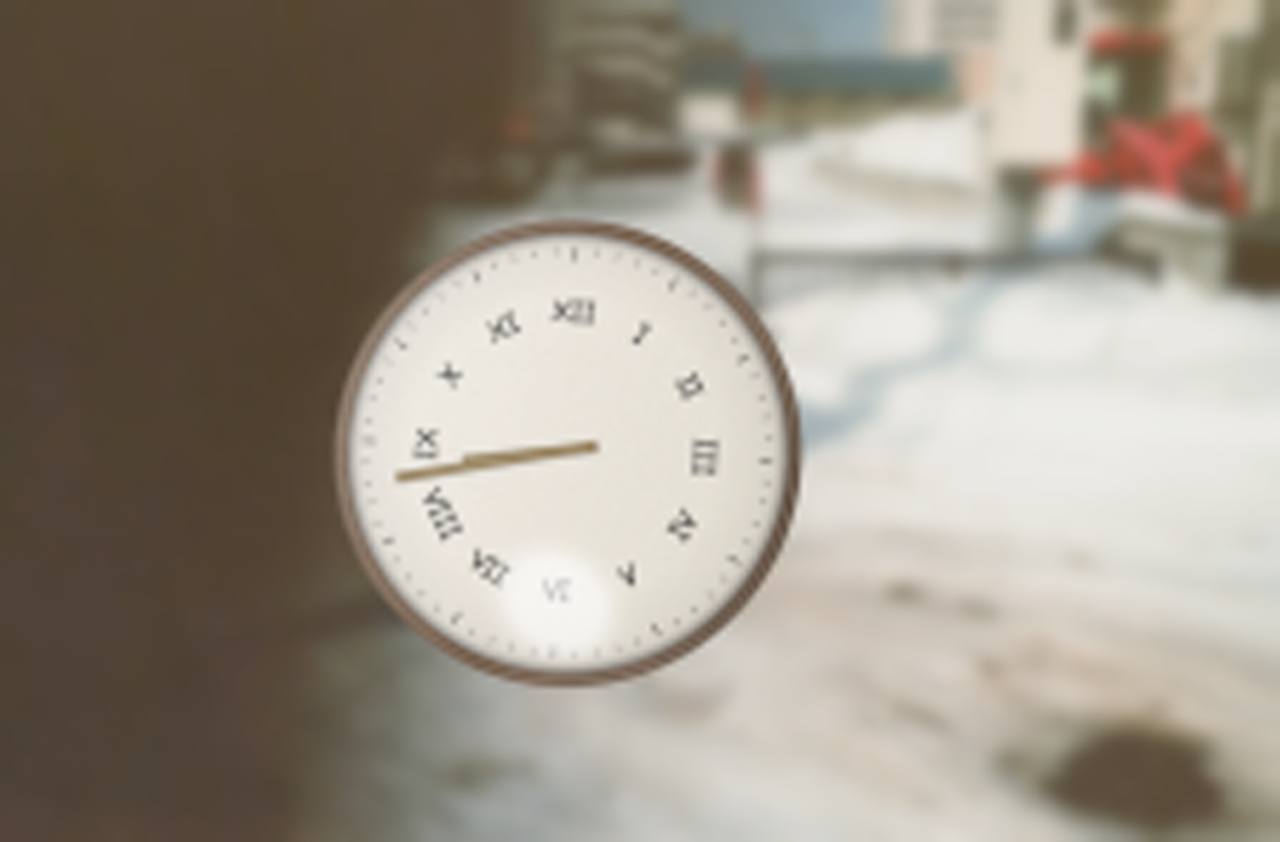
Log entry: {"hour": 8, "minute": 43}
